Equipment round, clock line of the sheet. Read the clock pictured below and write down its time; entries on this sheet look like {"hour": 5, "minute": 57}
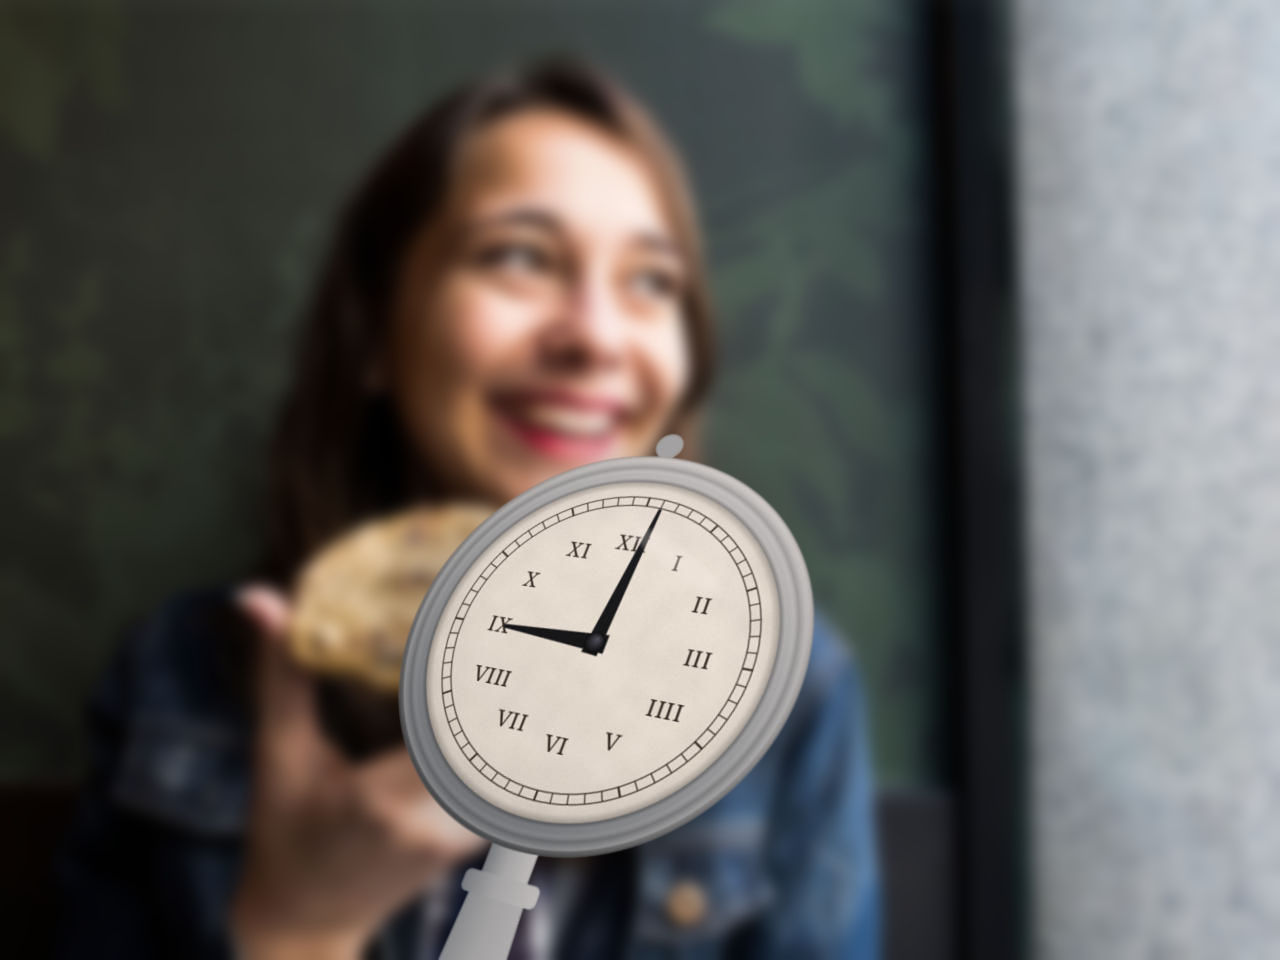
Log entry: {"hour": 9, "minute": 1}
